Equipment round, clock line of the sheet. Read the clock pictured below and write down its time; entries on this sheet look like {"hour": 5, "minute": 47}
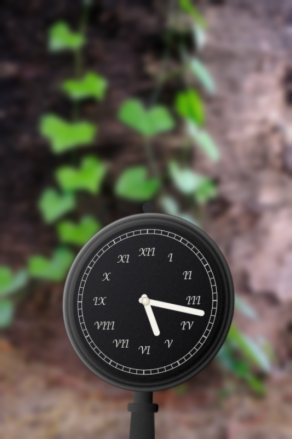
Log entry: {"hour": 5, "minute": 17}
